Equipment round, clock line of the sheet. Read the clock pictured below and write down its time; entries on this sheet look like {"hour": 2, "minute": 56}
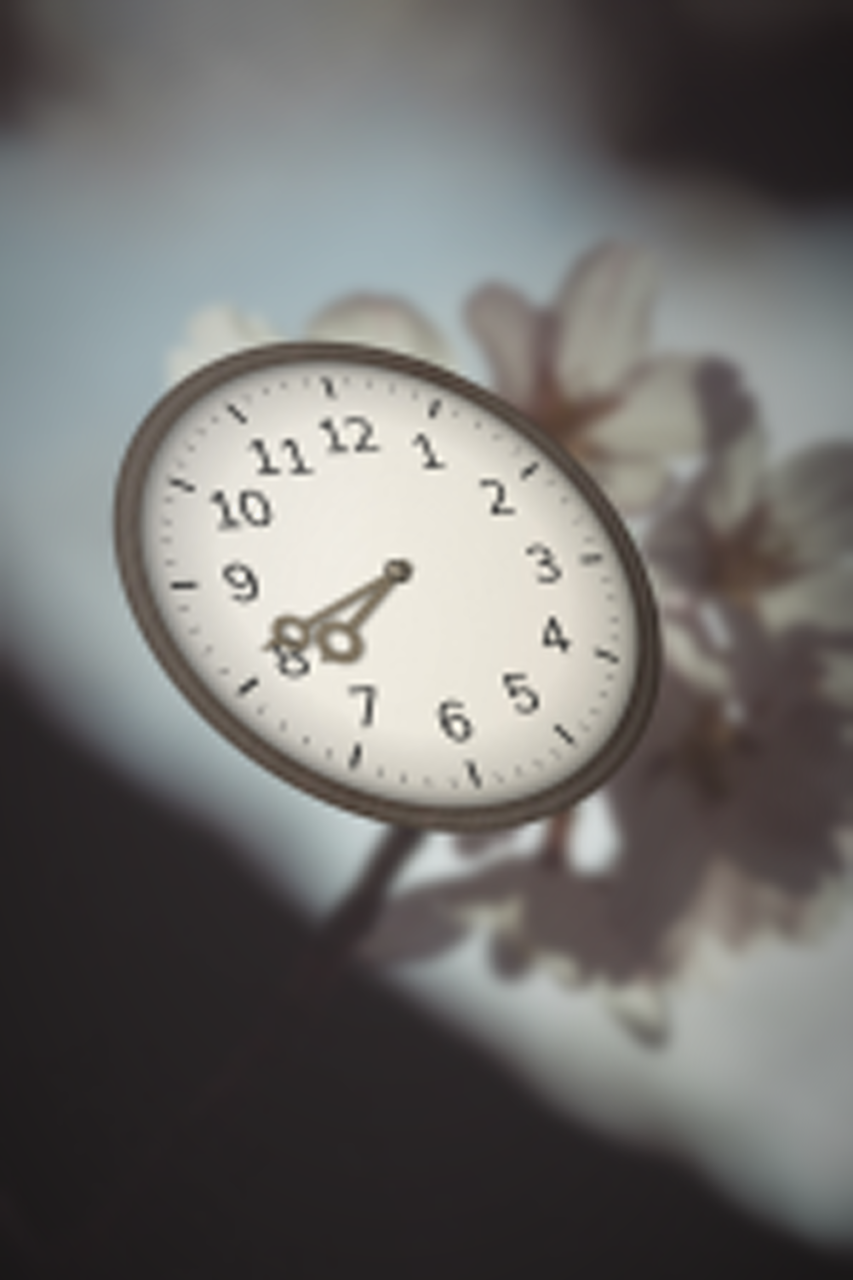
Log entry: {"hour": 7, "minute": 41}
